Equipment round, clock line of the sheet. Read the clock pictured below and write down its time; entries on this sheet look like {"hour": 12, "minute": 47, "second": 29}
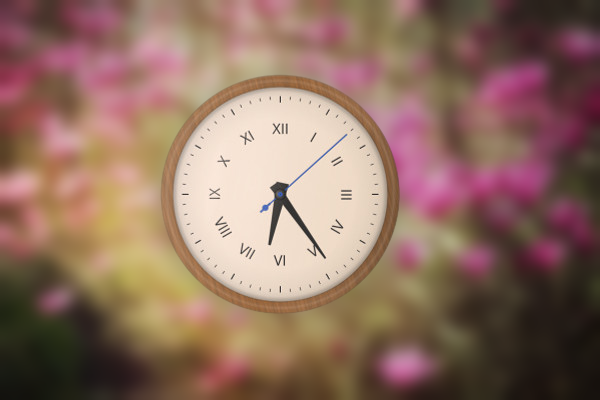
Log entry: {"hour": 6, "minute": 24, "second": 8}
